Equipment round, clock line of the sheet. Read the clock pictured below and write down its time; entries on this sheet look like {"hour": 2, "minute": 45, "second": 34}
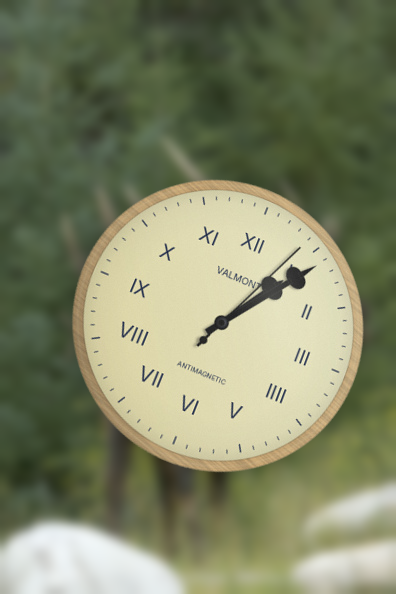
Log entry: {"hour": 1, "minute": 6, "second": 4}
